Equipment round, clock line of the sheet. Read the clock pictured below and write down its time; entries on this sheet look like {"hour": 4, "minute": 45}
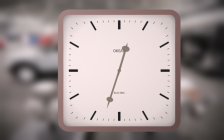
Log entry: {"hour": 12, "minute": 33}
